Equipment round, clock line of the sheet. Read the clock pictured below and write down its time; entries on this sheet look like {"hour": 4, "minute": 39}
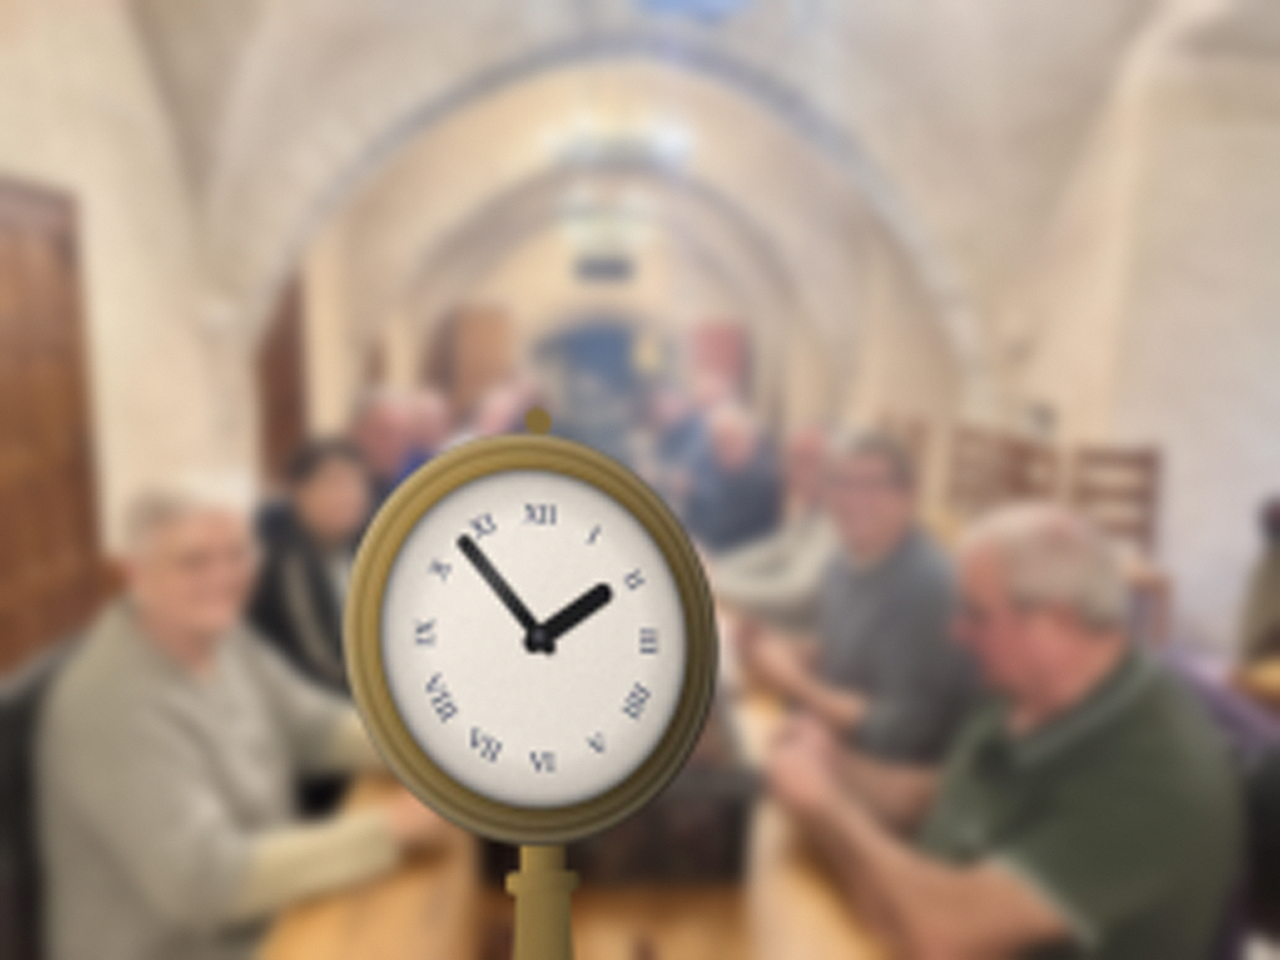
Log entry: {"hour": 1, "minute": 53}
